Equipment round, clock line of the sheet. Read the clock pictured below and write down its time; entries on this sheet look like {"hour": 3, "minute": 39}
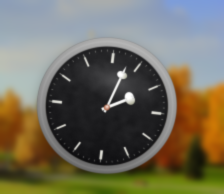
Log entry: {"hour": 2, "minute": 3}
